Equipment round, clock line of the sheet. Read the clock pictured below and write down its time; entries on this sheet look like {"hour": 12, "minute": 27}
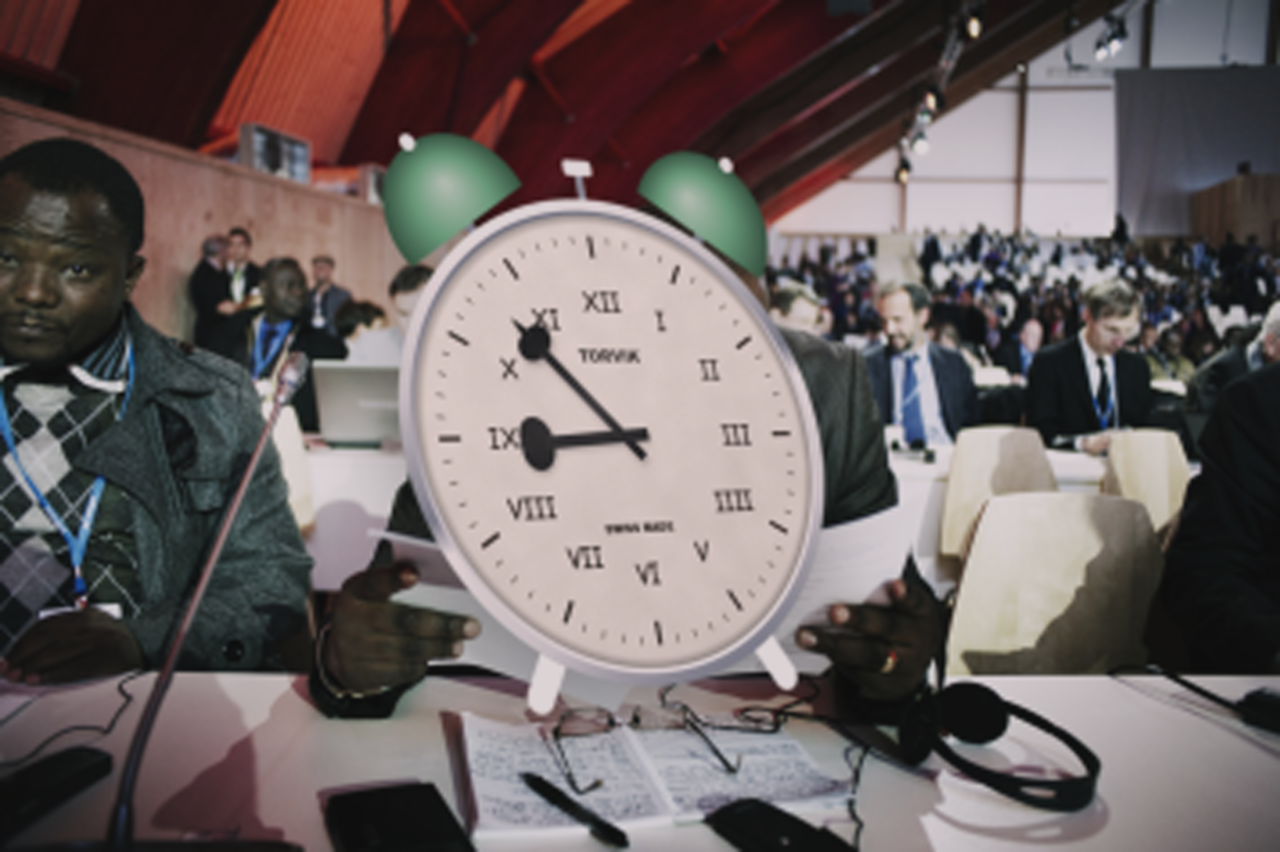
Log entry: {"hour": 8, "minute": 53}
